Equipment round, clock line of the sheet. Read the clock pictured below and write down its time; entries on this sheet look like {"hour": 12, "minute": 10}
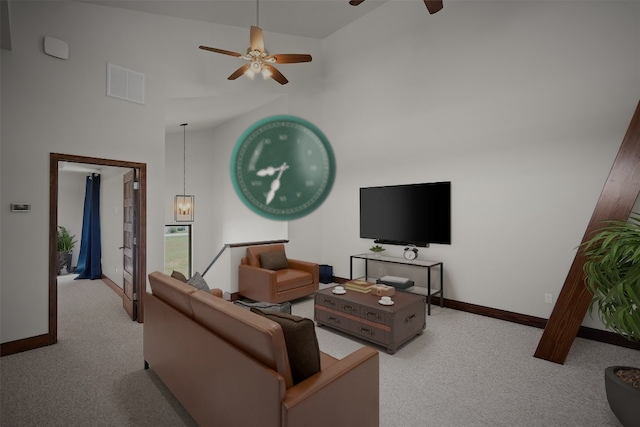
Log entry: {"hour": 8, "minute": 34}
